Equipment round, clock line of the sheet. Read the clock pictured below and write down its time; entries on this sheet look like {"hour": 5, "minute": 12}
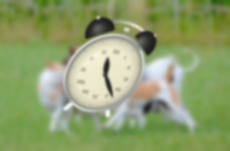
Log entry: {"hour": 11, "minute": 23}
